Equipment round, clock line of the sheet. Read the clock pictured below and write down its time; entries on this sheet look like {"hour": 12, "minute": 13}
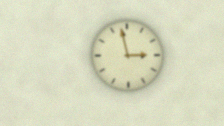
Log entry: {"hour": 2, "minute": 58}
